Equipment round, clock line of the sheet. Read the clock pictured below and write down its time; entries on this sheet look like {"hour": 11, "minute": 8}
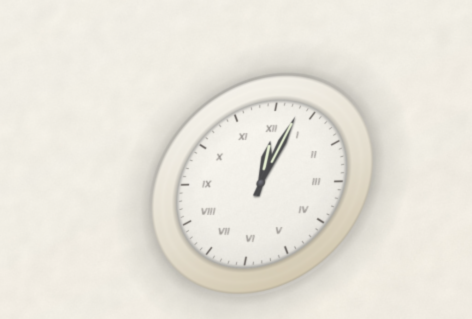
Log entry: {"hour": 12, "minute": 3}
